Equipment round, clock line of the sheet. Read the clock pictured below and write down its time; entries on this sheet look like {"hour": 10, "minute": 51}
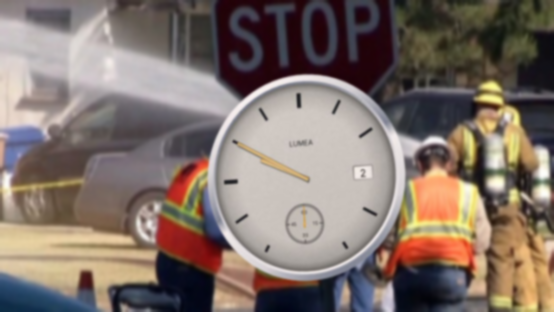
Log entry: {"hour": 9, "minute": 50}
